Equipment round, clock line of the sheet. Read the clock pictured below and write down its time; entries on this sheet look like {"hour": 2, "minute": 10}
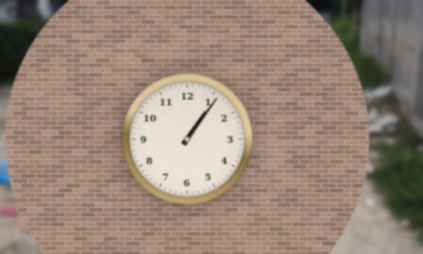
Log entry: {"hour": 1, "minute": 6}
